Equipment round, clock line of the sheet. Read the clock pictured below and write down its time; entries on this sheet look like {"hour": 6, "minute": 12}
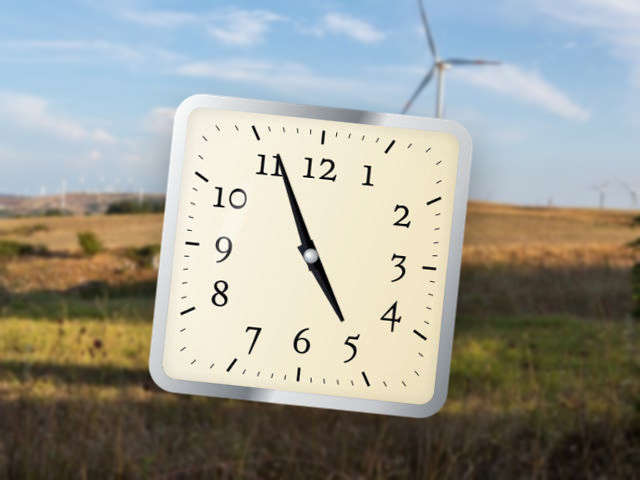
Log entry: {"hour": 4, "minute": 56}
